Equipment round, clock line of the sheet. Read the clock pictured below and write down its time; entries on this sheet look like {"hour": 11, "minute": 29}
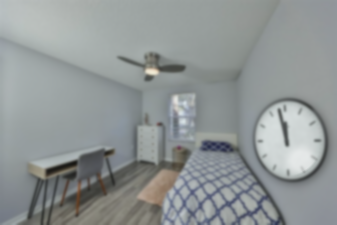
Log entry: {"hour": 11, "minute": 58}
